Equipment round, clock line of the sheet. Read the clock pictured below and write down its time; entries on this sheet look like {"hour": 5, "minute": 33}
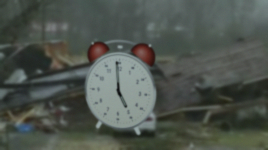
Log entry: {"hour": 4, "minute": 59}
